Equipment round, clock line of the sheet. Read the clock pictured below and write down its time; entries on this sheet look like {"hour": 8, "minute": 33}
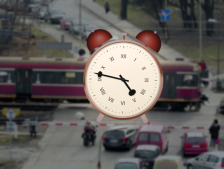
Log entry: {"hour": 4, "minute": 47}
